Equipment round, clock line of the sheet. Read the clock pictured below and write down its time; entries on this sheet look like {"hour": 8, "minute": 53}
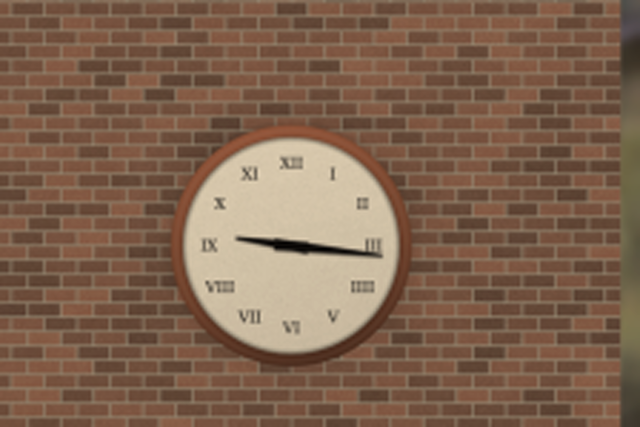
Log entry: {"hour": 9, "minute": 16}
